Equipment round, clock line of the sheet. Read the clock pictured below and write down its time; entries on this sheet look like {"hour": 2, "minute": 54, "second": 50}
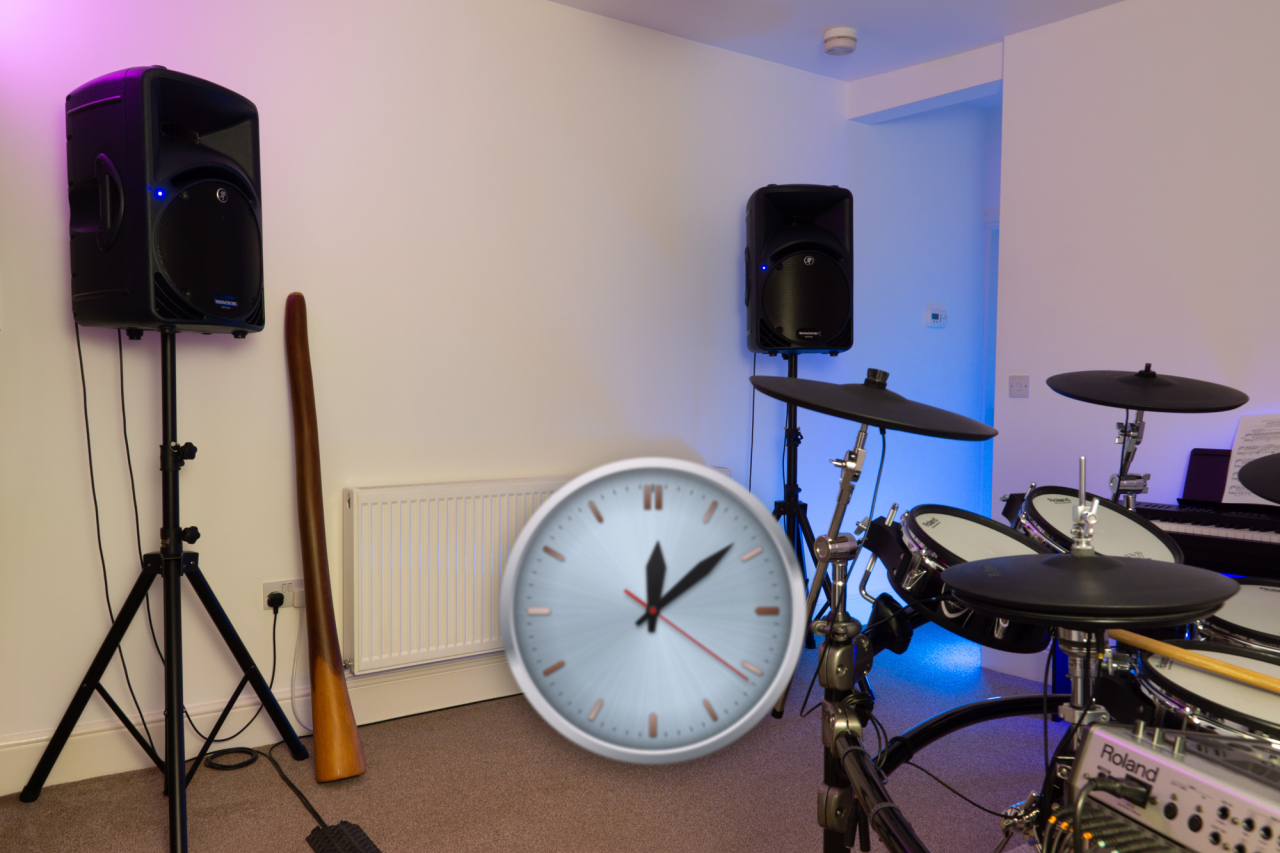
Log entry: {"hour": 12, "minute": 8, "second": 21}
